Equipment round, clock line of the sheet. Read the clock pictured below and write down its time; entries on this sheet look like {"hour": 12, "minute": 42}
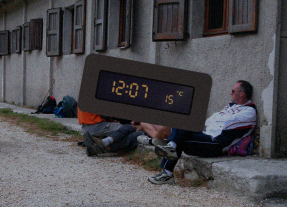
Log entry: {"hour": 12, "minute": 7}
